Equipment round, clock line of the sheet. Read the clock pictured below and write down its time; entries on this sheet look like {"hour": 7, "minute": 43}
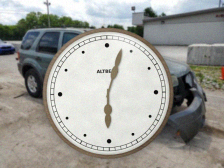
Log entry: {"hour": 6, "minute": 3}
